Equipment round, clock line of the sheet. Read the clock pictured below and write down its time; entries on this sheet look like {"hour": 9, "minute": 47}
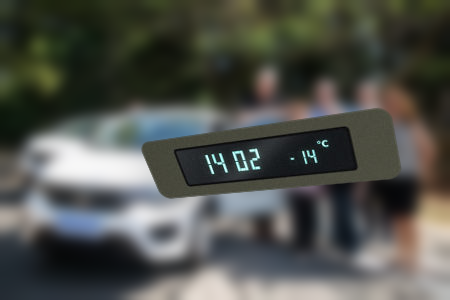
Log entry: {"hour": 14, "minute": 2}
